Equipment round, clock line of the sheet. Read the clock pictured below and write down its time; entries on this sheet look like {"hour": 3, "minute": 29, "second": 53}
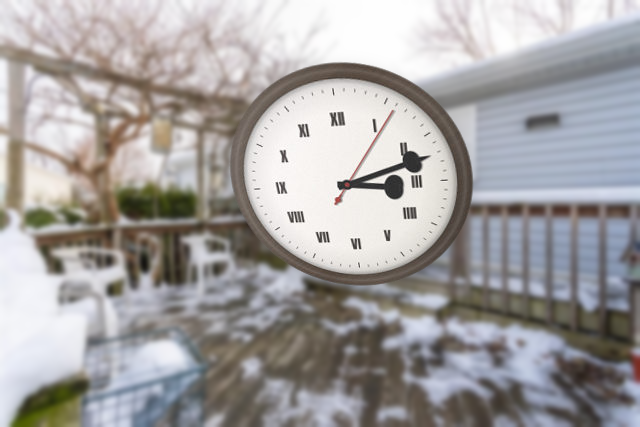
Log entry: {"hour": 3, "minute": 12, "second": 6}
